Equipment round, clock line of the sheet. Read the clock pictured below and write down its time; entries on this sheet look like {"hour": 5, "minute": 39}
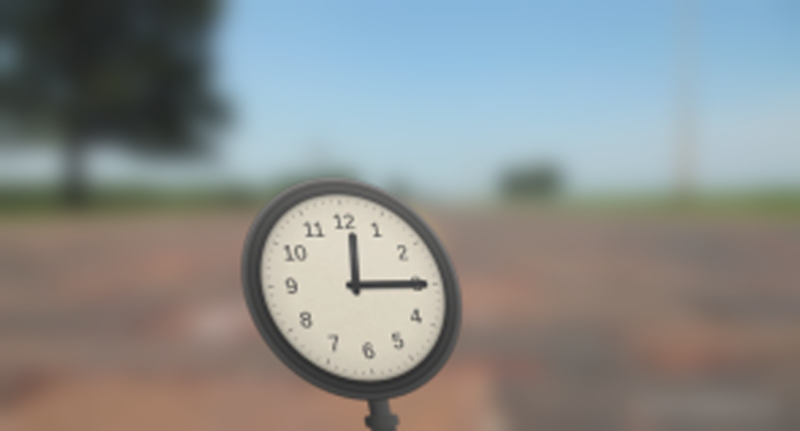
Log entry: {"hour": 12, "minute": 15}
